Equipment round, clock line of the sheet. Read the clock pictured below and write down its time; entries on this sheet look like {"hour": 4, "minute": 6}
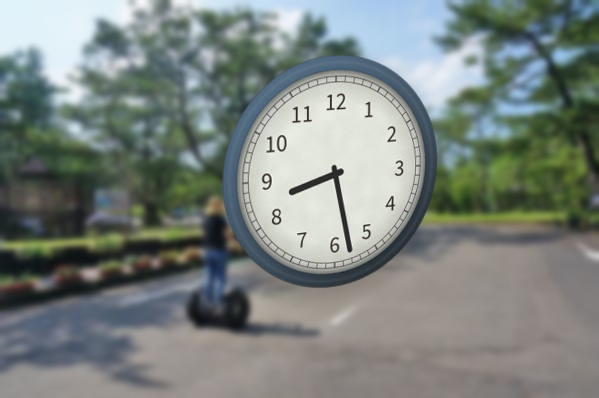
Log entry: {"hour": 8, "minute": 28}
